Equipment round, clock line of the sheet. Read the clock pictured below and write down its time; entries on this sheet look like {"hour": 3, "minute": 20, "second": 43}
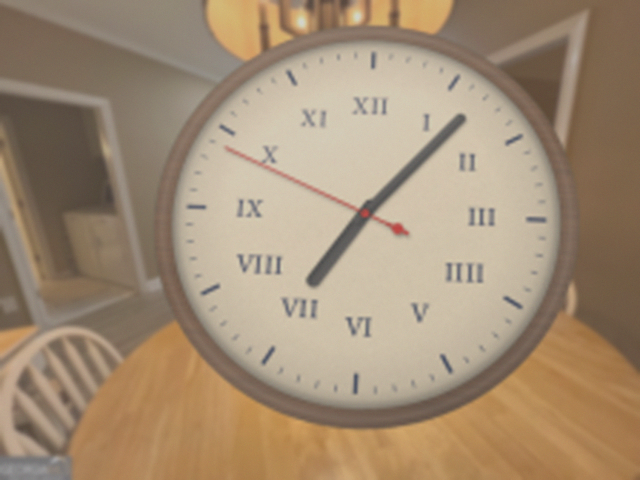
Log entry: {"hour": 7, "minute": 6, "second": 49}
